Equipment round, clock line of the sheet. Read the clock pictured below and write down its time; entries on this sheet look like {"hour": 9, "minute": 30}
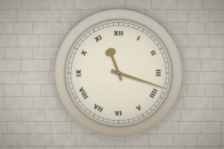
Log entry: {"hour": 11, "minute": 18}
